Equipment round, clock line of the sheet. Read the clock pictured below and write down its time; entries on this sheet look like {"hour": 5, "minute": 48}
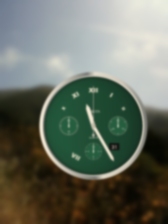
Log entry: {"hour": 11, "minute": 25}
